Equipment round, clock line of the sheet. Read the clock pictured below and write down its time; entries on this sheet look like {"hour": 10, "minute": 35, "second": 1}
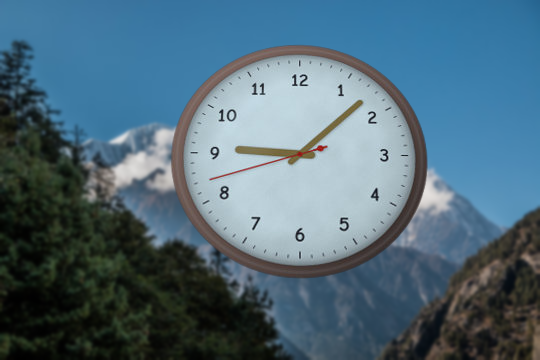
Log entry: {"hour": 9, "minute": 7, "second": 42}
